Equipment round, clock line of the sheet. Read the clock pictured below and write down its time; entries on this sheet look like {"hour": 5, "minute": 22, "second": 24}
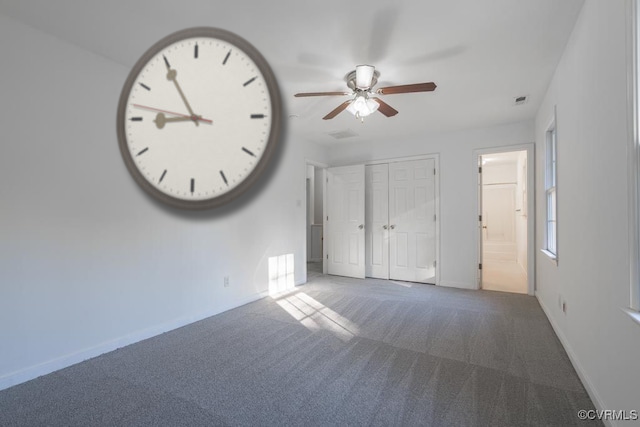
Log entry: {"hour": 8, "minute": 54, "second": 47}
